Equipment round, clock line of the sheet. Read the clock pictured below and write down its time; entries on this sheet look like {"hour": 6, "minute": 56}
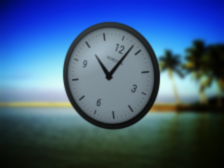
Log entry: {"hour": 10, "minute": 3}
